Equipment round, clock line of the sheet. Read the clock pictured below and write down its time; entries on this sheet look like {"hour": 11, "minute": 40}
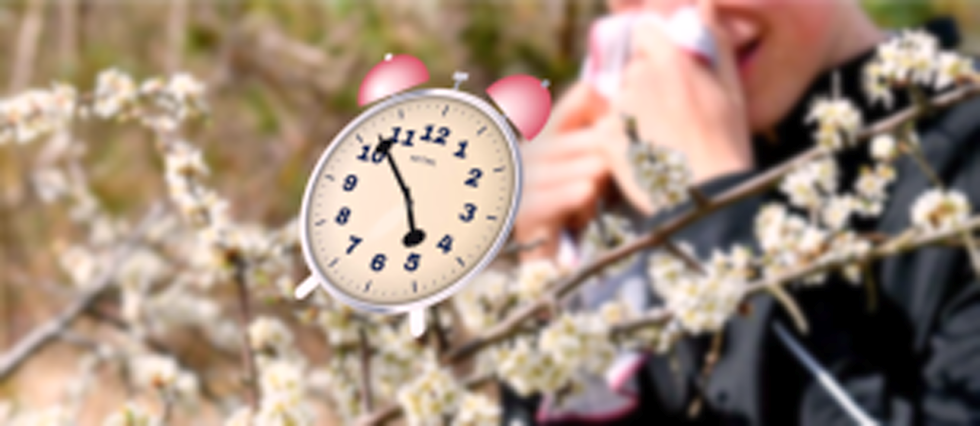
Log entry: {"hour": 4, "minute": 52}
